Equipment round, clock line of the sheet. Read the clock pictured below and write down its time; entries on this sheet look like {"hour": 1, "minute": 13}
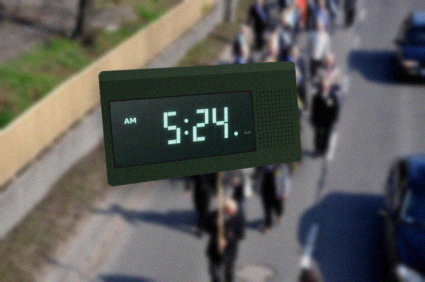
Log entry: {"hour": 5, "minute": 24}
